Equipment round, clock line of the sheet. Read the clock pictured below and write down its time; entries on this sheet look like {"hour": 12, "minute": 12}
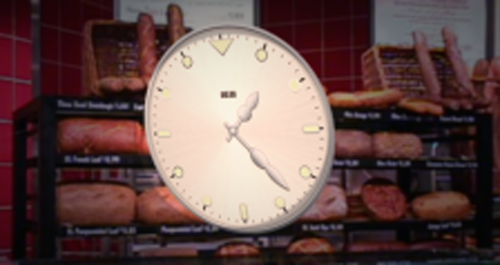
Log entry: {"hour": 1, "minute": 23}
